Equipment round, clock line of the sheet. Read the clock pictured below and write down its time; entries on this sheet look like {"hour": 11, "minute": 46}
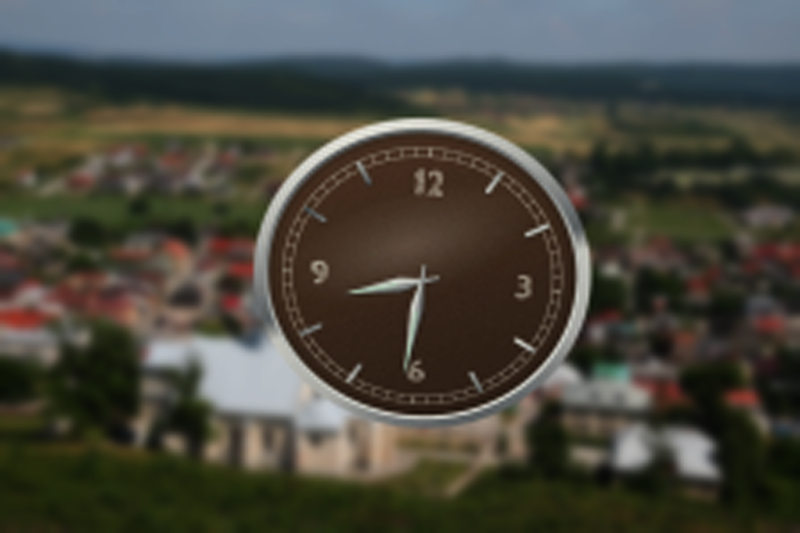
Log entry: {"hour": 8, "minute": 31}
